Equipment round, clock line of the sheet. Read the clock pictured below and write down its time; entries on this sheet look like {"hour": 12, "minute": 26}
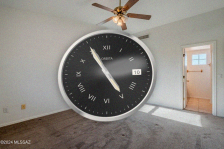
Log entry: {"hour": 4, "minute": 55}
